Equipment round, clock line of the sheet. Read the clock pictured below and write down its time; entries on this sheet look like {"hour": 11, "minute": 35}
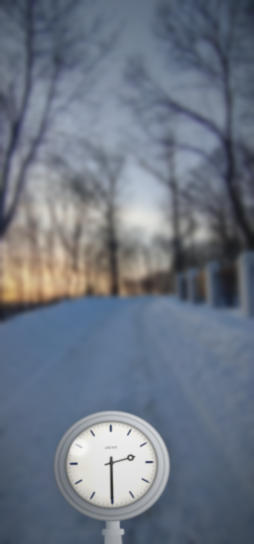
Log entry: {"hour": 2, "minute": 30}
